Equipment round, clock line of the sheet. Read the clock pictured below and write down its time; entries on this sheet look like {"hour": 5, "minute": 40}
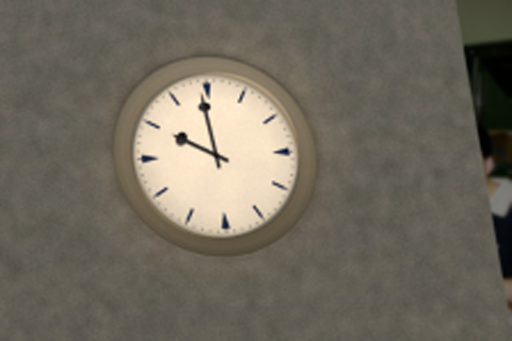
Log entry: {"hour": 9, "minute": 59}
